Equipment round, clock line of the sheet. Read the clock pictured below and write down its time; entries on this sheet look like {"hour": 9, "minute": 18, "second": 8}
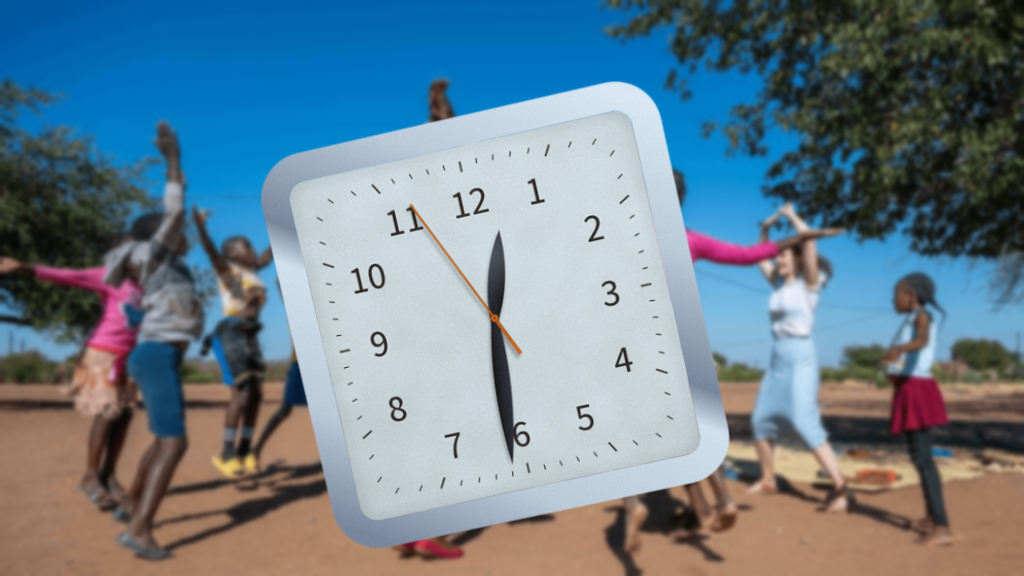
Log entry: {"hour": 12, "minute": 30, "second": 56}
